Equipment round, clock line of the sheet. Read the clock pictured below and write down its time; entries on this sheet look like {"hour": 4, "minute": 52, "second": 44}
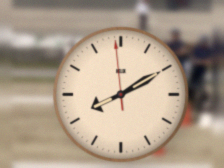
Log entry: {"hour": 8, "minute": 9, "second": 59}
